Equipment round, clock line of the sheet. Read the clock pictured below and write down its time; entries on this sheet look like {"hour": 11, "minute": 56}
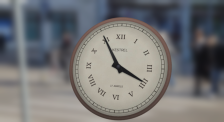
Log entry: {"hour": 3, "minute": 55}
